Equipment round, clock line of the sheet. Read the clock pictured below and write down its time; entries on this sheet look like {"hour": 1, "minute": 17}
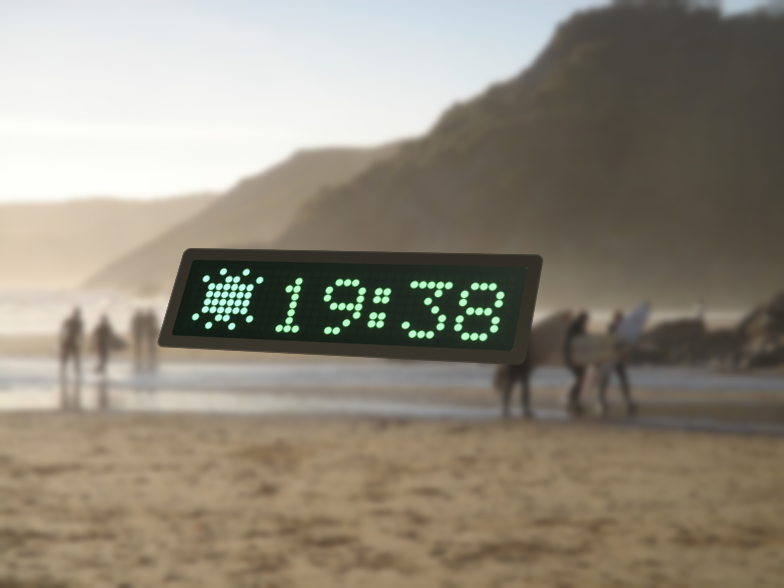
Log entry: {"hour": 19, "minute": 38}
